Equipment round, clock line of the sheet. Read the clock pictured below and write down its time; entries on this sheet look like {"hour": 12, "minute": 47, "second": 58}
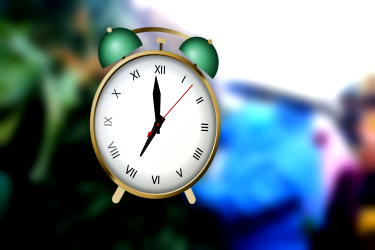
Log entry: {"hour": 6, "minute": 59, "second": 7}
